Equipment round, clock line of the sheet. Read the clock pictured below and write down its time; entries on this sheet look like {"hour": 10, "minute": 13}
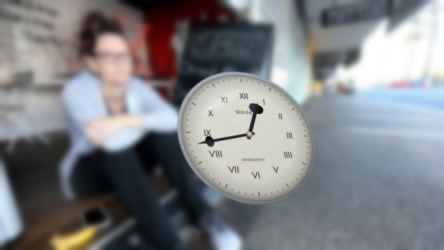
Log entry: {"hour": 12, "minute": 43}
